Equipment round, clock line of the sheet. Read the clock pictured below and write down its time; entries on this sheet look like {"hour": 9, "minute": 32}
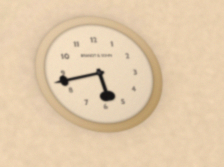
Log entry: {"hour": 5, "minute": 43}
